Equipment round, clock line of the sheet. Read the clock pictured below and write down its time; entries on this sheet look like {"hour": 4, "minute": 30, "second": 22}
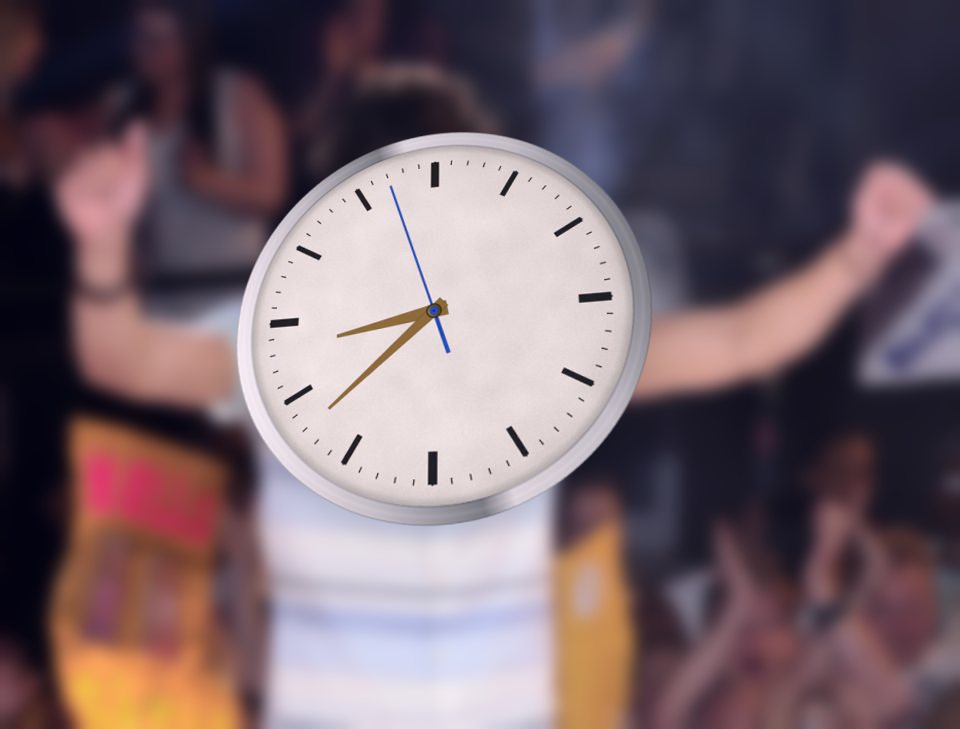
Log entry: {"hour": 8, "minute": 37, "second": 57}
